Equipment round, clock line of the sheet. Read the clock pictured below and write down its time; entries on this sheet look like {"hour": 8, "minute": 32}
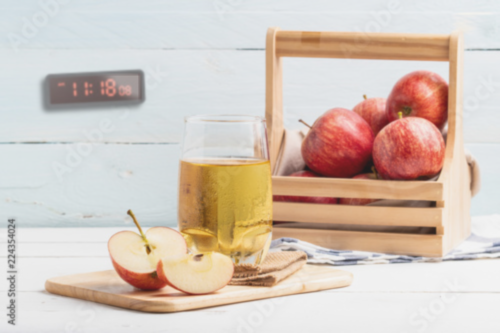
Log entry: {"hour": 11, "minute": 18}
